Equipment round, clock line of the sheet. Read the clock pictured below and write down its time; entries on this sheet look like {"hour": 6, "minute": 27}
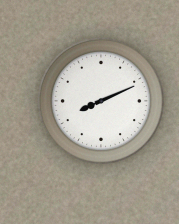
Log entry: {"hour": 8, "minute": 11}
